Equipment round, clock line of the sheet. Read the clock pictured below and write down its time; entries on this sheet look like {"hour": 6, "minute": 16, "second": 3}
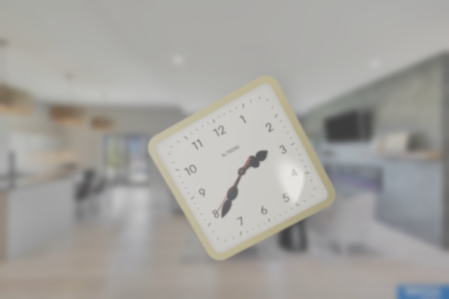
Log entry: {"hour": 2, "minute": 38, "second": 40}
